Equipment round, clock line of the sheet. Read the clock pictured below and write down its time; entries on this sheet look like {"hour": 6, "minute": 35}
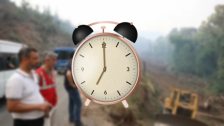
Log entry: {"hour": 7, "minute": 0}
